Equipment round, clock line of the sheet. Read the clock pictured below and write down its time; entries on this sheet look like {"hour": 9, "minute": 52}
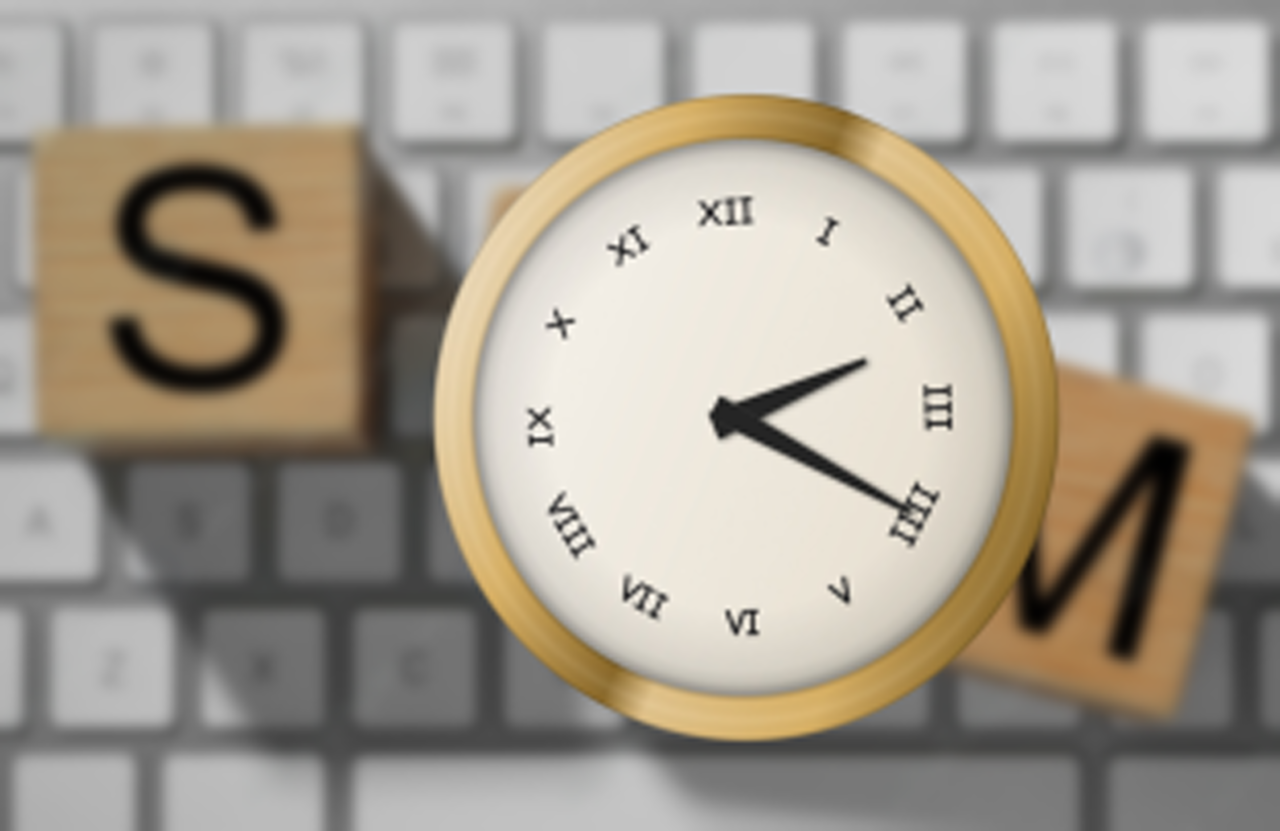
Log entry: {"hour": 2, "minute": 20}
